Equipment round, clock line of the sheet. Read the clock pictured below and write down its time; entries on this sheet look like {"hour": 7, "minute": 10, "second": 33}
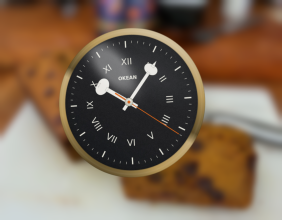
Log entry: {"hour": 10, "minute": 6, "second": 21}
